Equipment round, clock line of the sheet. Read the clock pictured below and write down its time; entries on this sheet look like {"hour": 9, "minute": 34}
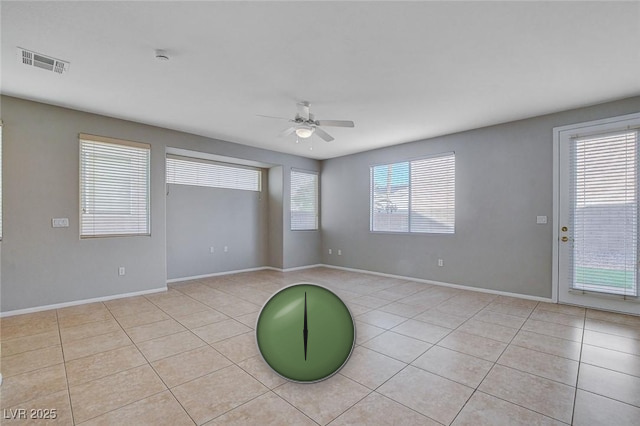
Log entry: {"hour": 6, "minute": 0}
